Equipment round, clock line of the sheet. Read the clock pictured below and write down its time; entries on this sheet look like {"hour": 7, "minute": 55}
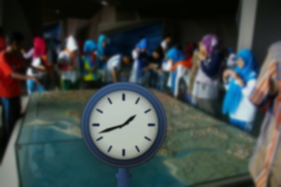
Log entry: {"hour": 1, "minute": 42}
